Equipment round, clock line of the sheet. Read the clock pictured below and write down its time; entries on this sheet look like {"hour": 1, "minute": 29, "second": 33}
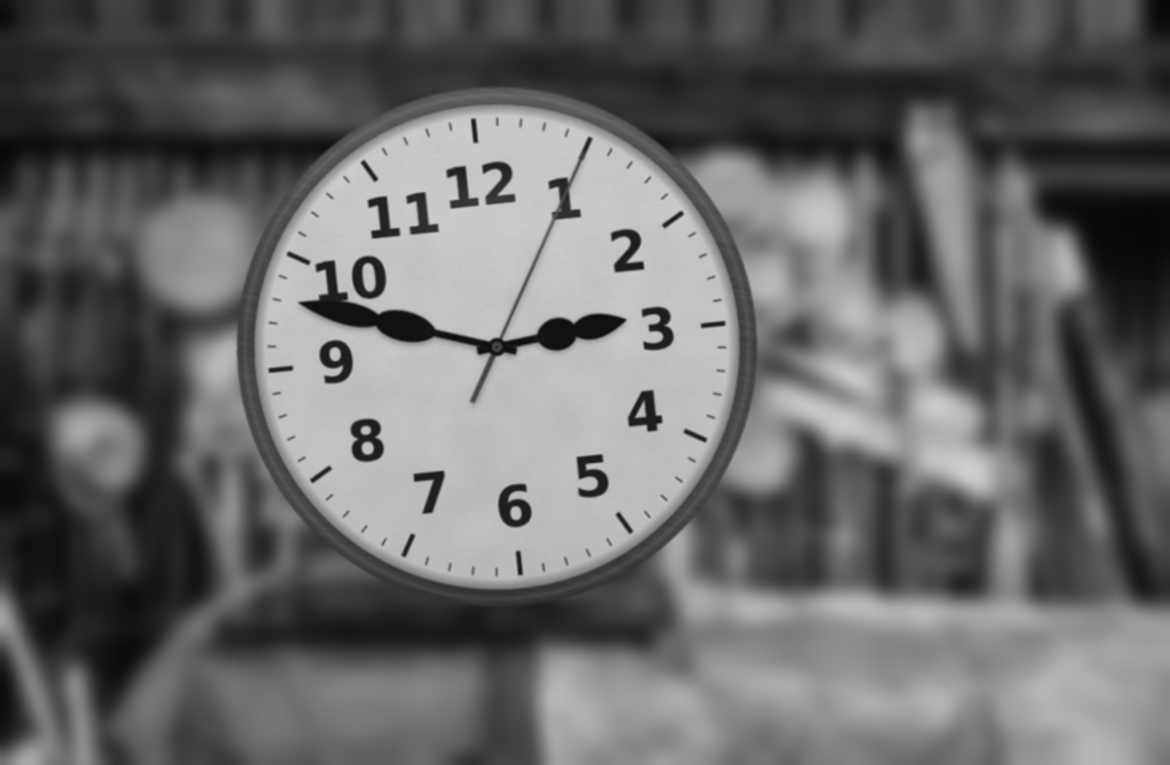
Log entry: {"hour": 2, "minute": 48, "second": 5}
